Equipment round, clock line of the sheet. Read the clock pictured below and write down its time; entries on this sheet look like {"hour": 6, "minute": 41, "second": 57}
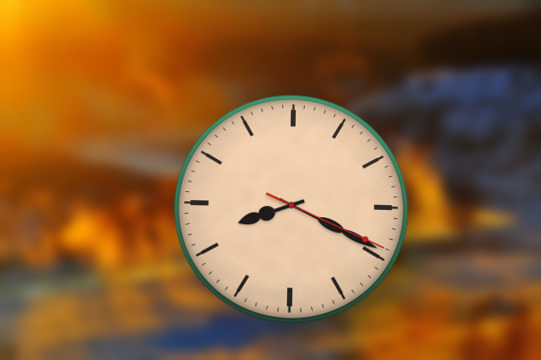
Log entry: {"hour": 8, "minute": 19, "second": 19}
